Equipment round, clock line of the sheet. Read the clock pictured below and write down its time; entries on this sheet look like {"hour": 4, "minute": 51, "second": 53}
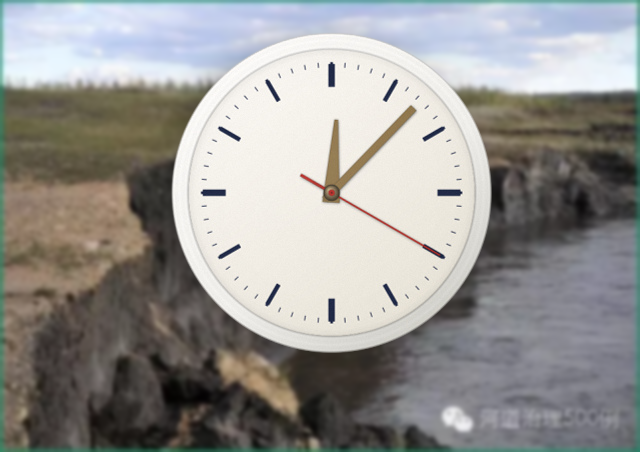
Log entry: {"hour": 12, "minute": 7, "second": 20}
